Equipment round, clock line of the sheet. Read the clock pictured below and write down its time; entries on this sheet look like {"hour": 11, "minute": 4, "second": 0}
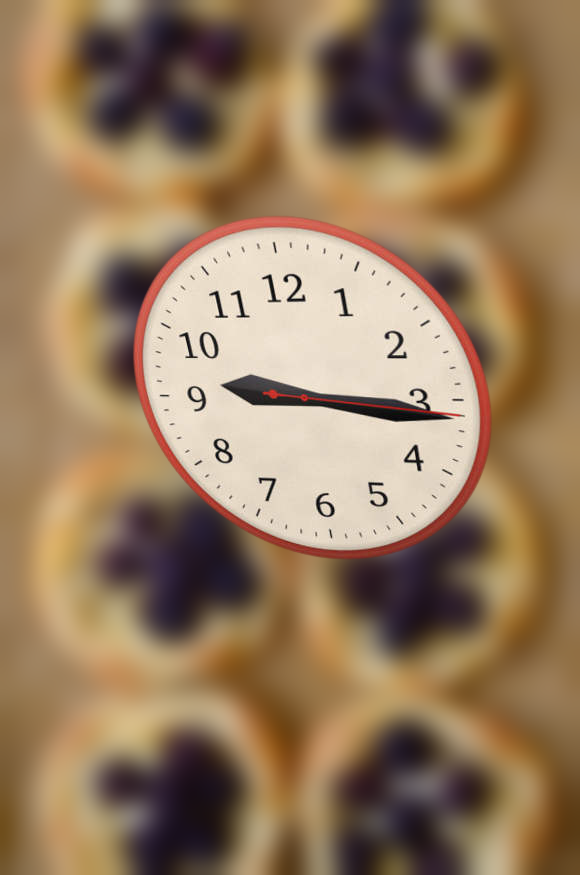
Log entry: {"hour": 9, "minute": 16, "second": 16}
